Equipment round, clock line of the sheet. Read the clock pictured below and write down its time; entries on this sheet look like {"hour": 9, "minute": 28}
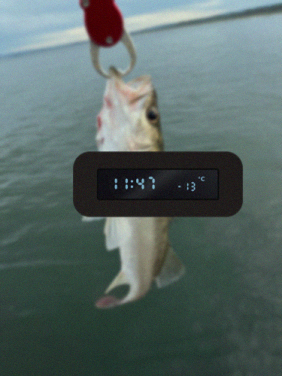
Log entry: {"hour": 11, "minute": 47}
